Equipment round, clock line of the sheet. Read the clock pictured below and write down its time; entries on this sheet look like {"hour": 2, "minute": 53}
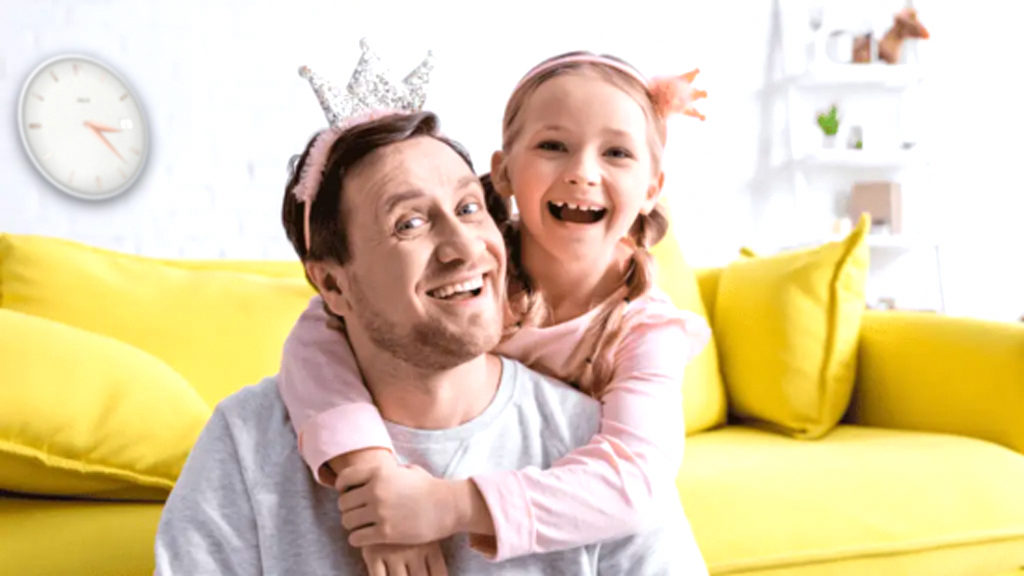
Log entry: {"hour": 3, "minute": 23}
